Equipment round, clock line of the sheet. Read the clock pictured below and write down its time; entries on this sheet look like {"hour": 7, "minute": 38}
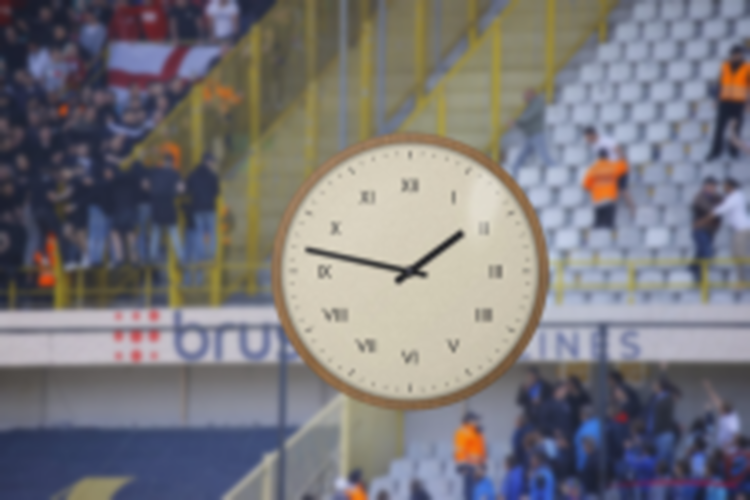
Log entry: {"hour": 1, "minute": 47}
